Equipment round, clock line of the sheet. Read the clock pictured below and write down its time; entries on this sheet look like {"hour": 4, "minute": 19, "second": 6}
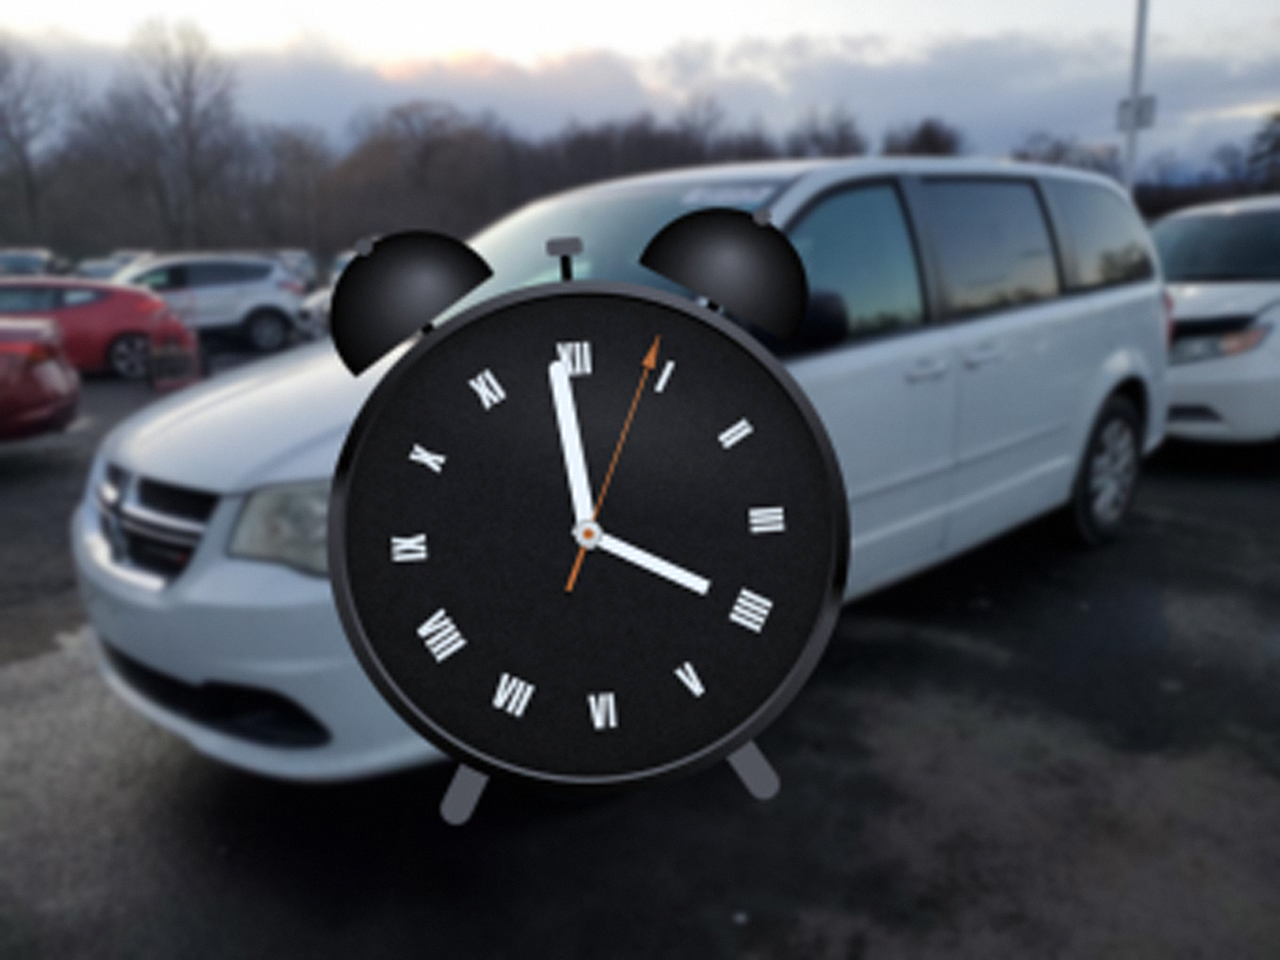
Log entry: {"hour": 3, "minute": 59, "second": 4}
